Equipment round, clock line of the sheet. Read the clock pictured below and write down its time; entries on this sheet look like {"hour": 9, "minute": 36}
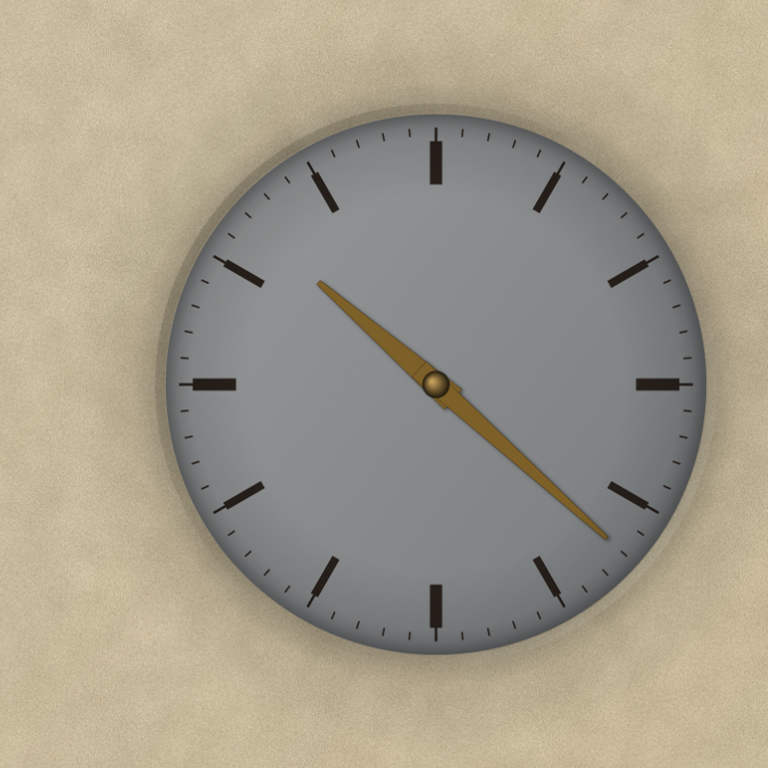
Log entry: {"hour": 10, "minute": 22}
